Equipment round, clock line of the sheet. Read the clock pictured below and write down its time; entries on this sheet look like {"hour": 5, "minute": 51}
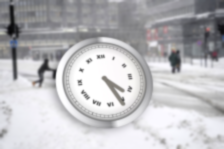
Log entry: {"hour": 4, "minute": 26}
